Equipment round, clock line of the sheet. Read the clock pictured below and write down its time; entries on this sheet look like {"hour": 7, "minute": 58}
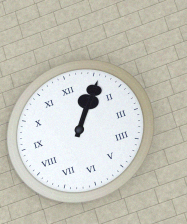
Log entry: {"hour": 1, "minute": 6}
